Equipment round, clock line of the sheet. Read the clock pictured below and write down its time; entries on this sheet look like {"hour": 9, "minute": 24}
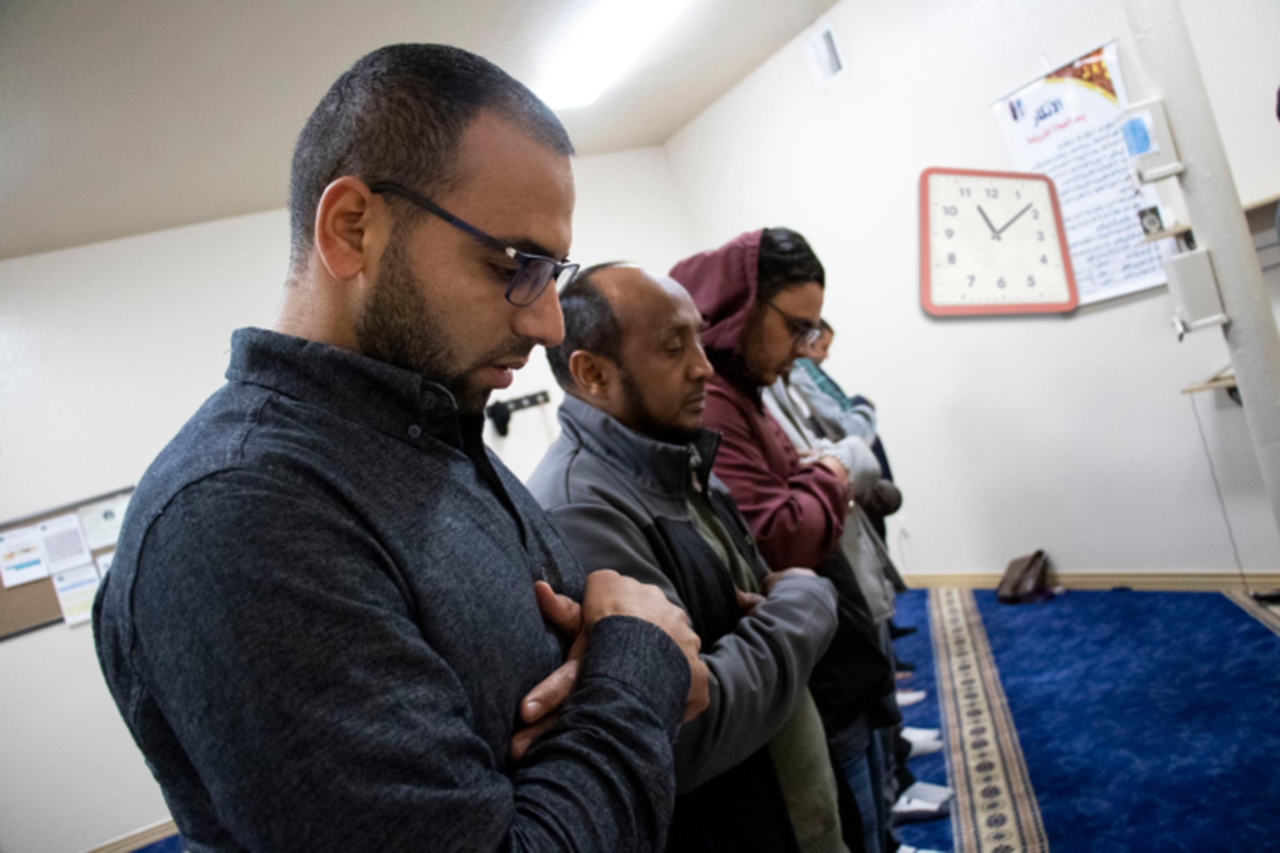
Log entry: {"hour": 11, "minute": 8}
